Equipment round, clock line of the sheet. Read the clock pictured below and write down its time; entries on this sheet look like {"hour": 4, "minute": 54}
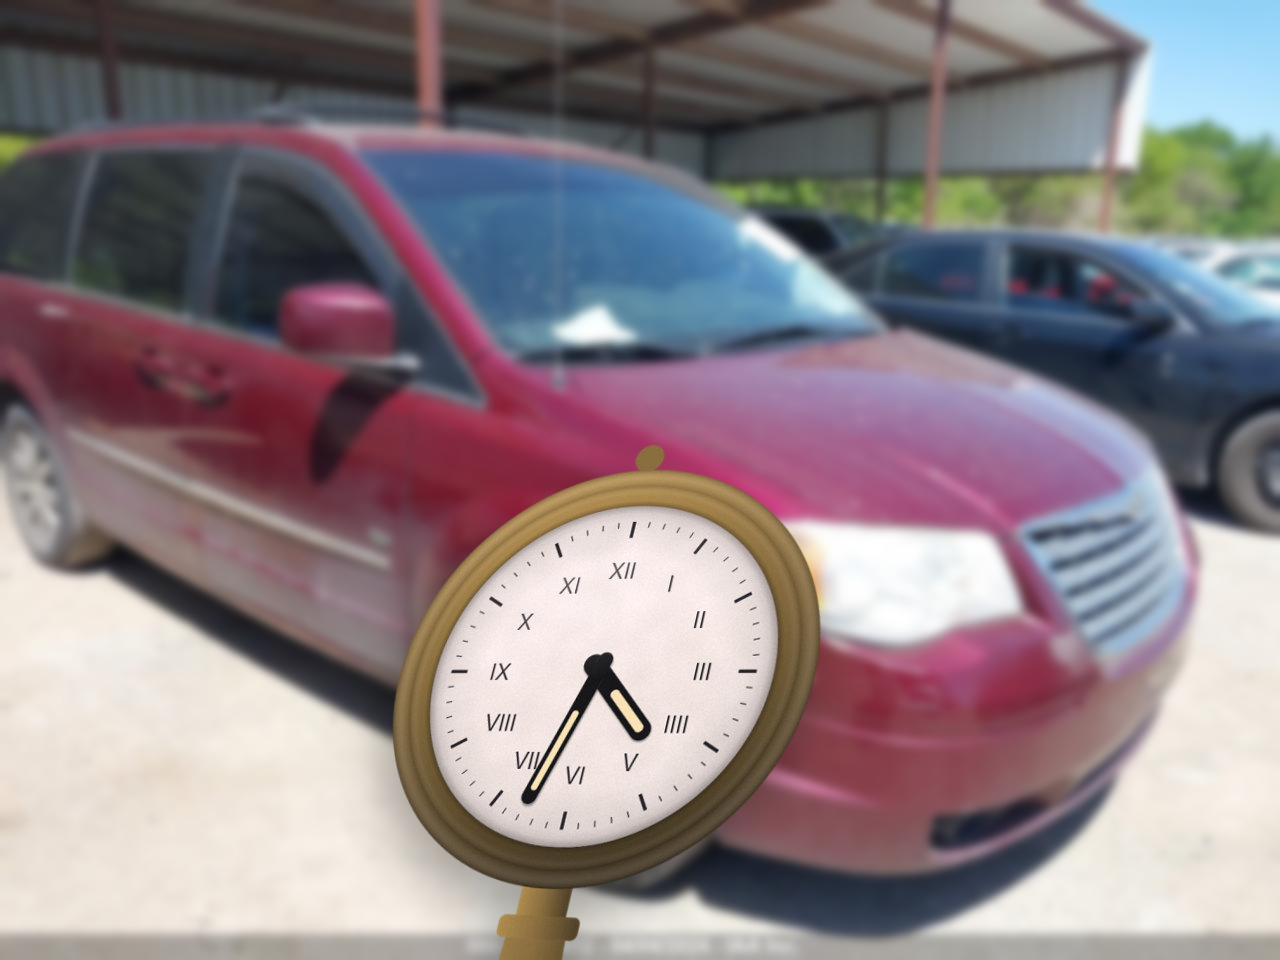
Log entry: {"hour": 4, "minute": 33}
